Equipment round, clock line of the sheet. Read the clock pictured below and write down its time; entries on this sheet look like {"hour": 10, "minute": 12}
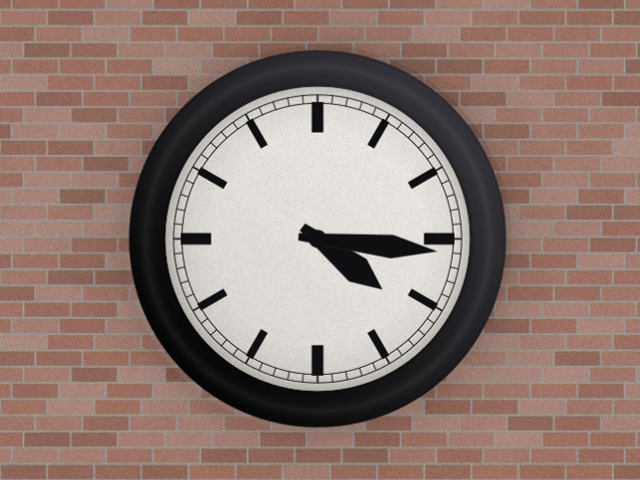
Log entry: {"hour": 4, "minute": 16}
